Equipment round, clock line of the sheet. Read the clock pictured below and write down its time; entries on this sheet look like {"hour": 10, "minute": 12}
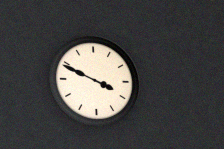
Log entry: {"hour": 3, "minute": 49}
